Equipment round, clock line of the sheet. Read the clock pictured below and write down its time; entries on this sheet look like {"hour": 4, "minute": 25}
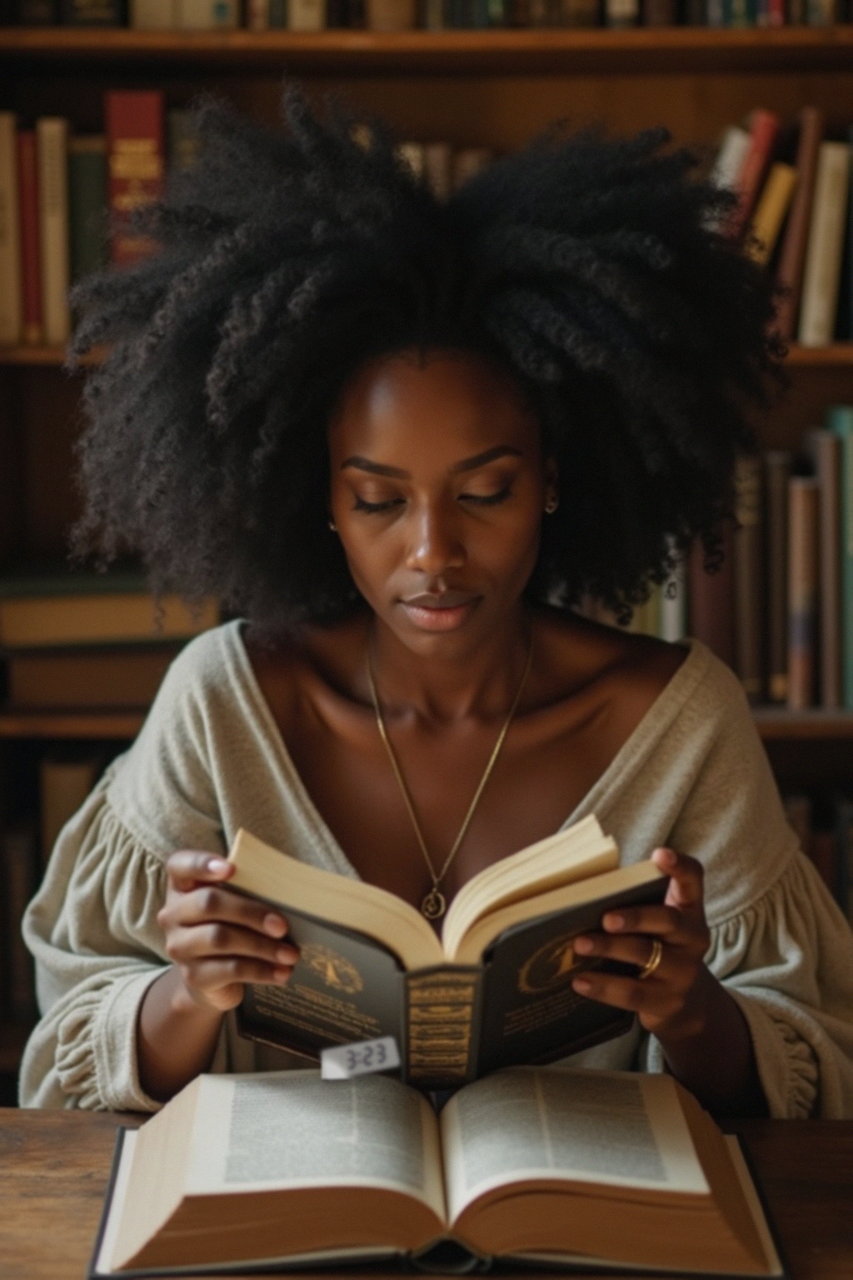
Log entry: {"hour": 3, "minute": 23}
